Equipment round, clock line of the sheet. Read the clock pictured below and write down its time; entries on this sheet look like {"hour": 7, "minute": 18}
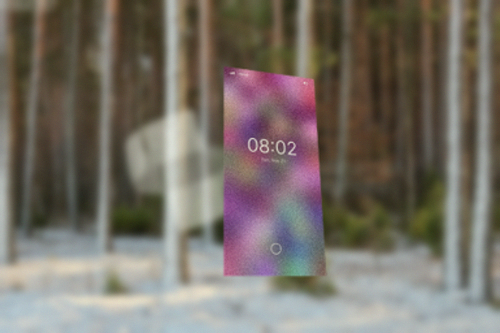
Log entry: {"hour": 8, "minute": 2}
